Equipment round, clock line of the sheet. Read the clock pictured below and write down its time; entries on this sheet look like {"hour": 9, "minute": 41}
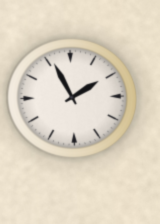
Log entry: {"hour": 1, "minute": 56}
